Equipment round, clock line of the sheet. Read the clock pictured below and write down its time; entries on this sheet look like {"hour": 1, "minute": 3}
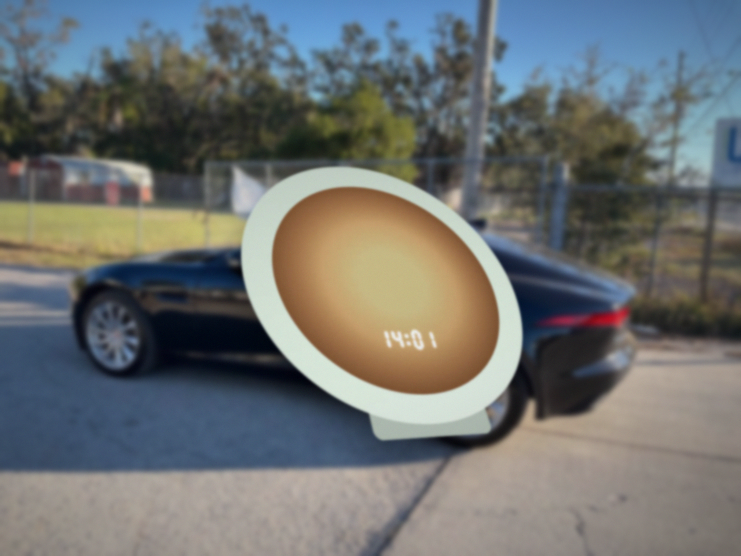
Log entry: {"hour": 14, "minute": 1}
